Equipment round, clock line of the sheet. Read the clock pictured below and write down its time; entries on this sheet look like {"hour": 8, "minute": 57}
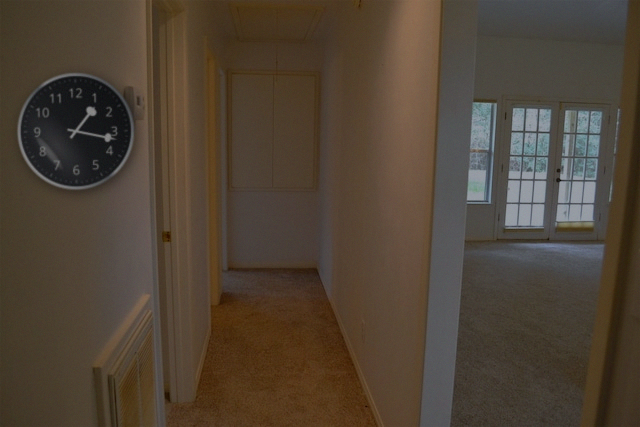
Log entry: {"hour": 1, "minute": 17}
